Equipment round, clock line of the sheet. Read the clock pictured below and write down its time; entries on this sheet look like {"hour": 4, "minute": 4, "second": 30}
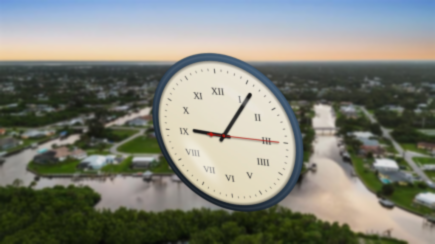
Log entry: {"hour": 9, "minute": 6, "second": 15}
